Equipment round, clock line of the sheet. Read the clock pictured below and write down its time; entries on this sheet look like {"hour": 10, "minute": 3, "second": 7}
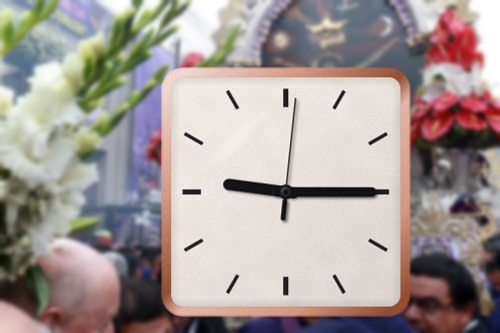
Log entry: {"hour": 9, "minute": 15, "second": 1}
